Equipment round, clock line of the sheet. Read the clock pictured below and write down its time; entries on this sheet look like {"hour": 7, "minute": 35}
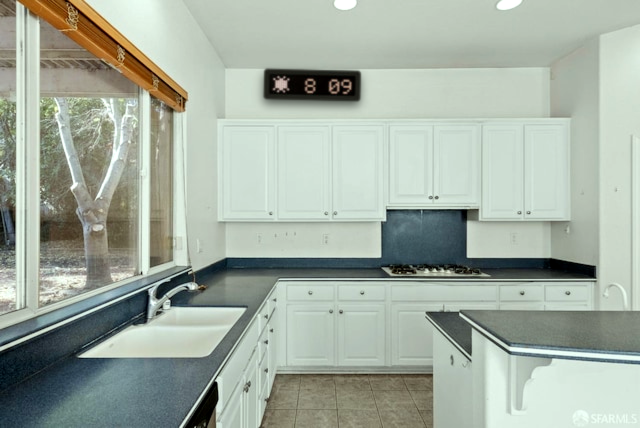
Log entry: {"hour": 8, "minute": 9}
